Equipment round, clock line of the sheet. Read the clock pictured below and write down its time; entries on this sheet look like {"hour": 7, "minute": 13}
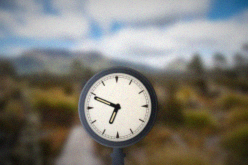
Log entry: {"hour": 6, "minute": 49}
